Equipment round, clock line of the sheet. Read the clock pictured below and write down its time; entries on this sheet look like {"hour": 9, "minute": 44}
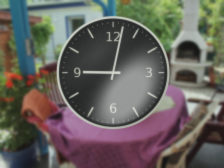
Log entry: {"hour": 9, "minute": 2}
